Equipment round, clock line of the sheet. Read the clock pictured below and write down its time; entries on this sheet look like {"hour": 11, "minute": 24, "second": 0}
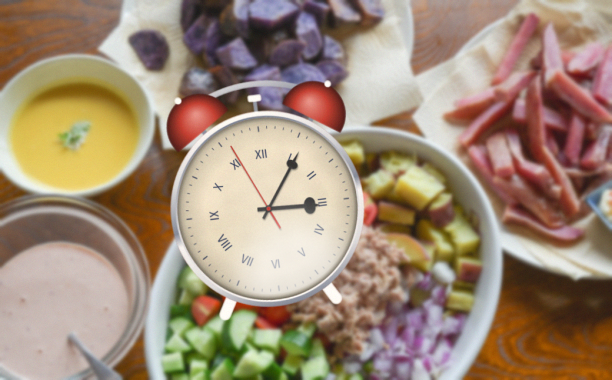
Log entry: {"hour": 3, "minute": 5, "second": 56}
